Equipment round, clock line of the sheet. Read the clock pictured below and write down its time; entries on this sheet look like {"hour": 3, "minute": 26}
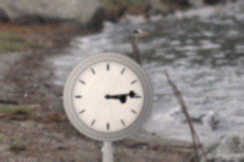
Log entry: {"hour": 3, "minute": 14}
